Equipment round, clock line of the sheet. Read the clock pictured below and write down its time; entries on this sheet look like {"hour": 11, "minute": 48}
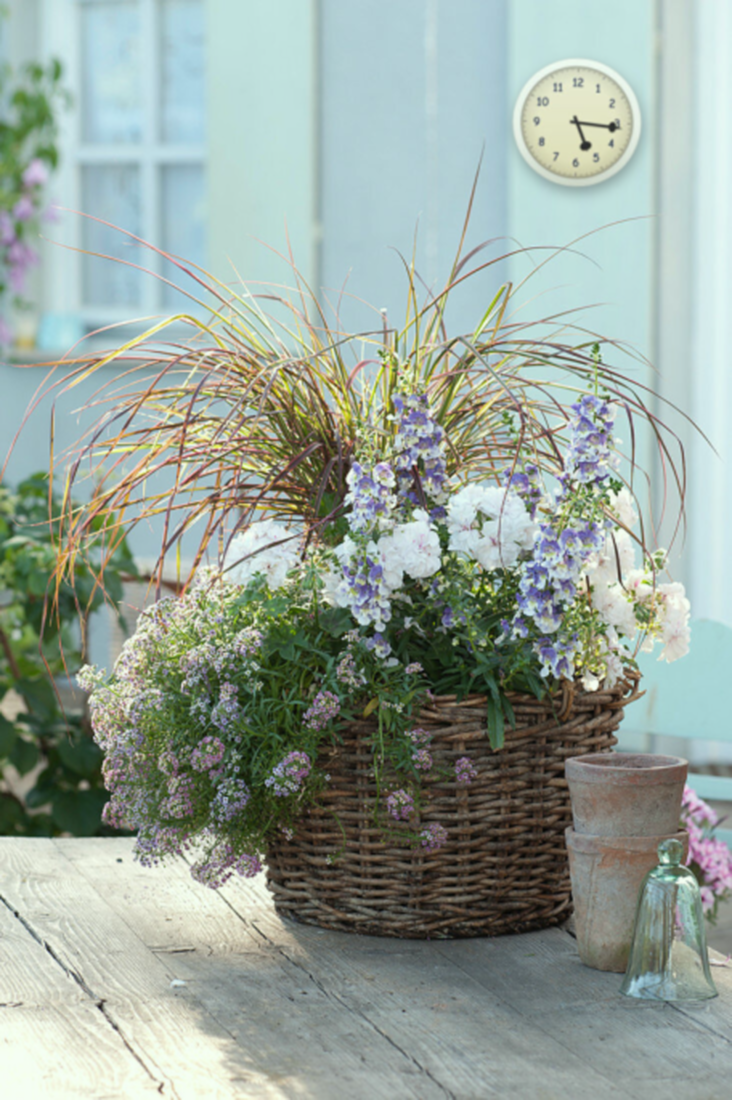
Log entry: {"hour": 5, "minute": 16}
